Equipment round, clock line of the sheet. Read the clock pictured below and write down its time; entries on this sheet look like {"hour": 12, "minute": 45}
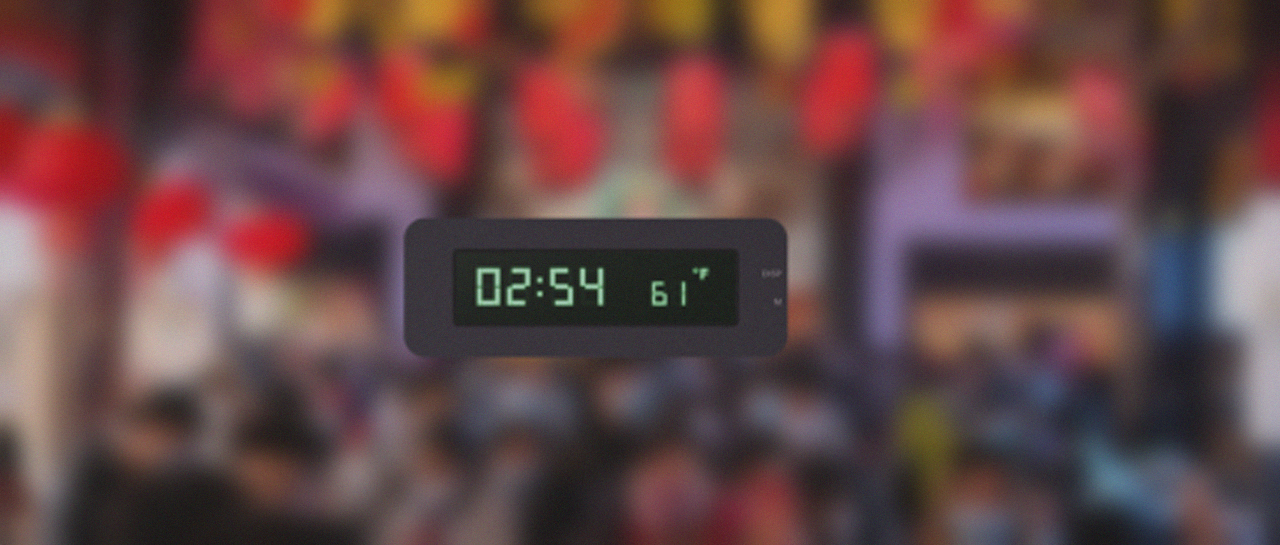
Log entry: {"hour": 2, "minute": 54}
